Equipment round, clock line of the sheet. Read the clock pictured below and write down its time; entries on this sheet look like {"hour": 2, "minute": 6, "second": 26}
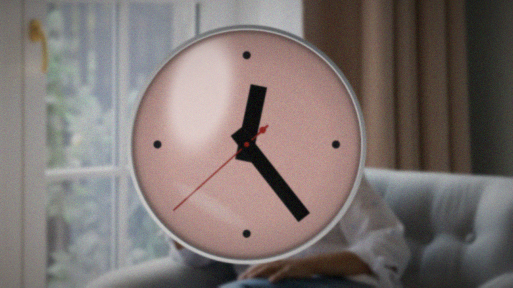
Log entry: {"hour": 12, "minute": 23, "second": 38}
